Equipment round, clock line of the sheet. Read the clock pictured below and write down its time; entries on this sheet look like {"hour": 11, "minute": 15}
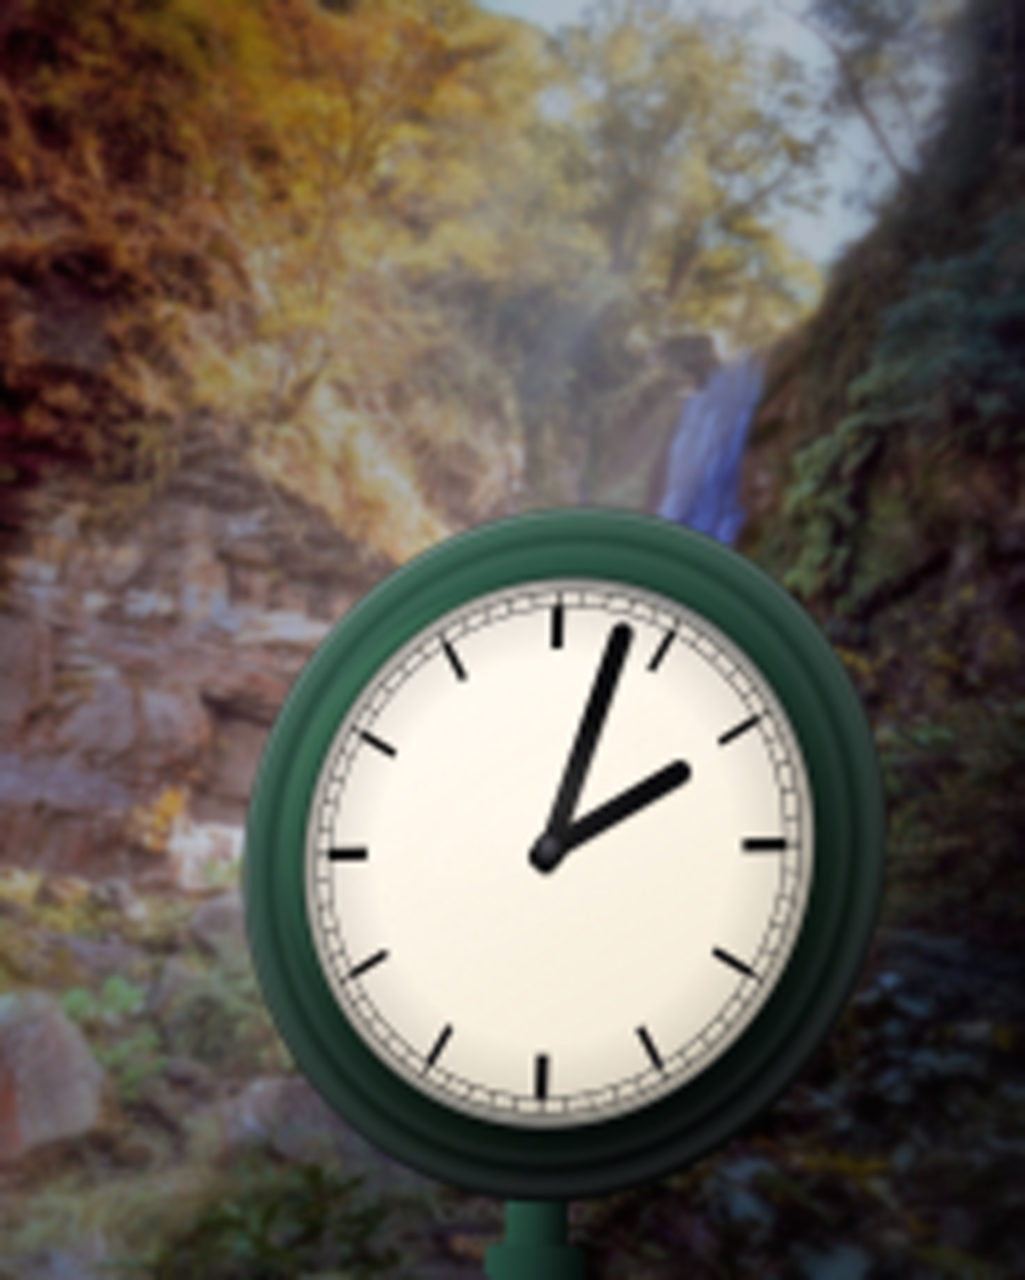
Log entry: {"hour": 2, "minute": 3}
